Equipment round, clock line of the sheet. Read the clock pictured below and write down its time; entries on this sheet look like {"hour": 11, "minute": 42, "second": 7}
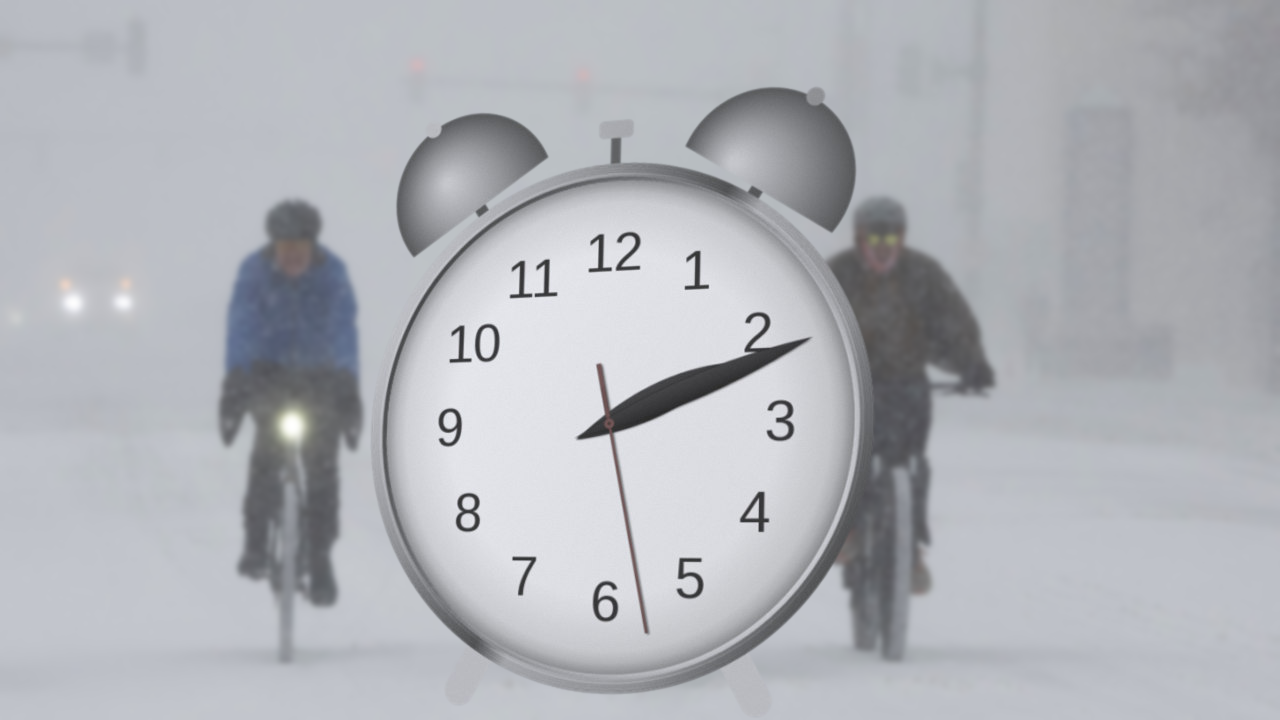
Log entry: {"hour": 2, "minute": 11, "second": 28}
